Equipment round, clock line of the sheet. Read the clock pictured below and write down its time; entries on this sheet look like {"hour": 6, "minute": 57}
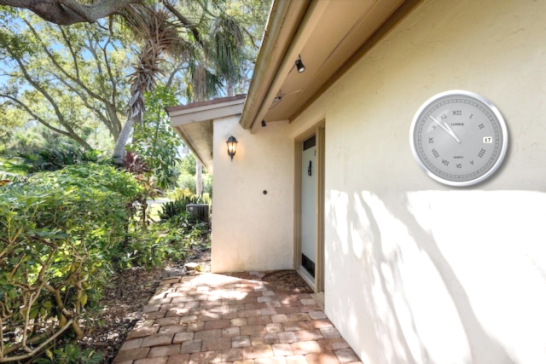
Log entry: {"hour": 10, "minute": 52}
